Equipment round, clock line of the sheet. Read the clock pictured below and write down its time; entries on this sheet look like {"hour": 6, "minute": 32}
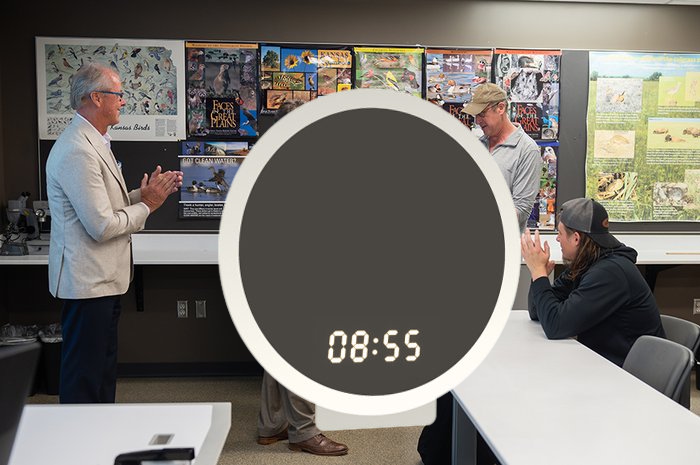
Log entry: {"hour": 8, "minute": 55}
